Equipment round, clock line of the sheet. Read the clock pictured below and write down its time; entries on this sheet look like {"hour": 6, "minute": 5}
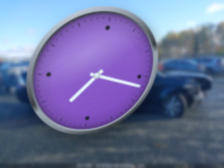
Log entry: {"hour": 7, "minute": 17}
